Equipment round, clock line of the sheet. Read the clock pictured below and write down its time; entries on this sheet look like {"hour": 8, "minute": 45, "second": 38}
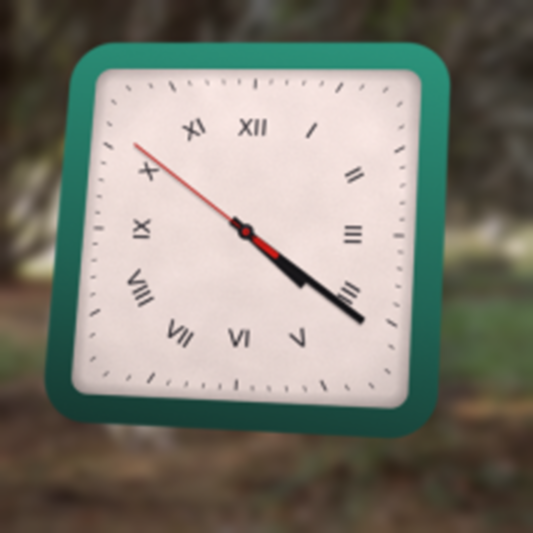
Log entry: {"hour": 4, "minute": 20, "second": 51}
